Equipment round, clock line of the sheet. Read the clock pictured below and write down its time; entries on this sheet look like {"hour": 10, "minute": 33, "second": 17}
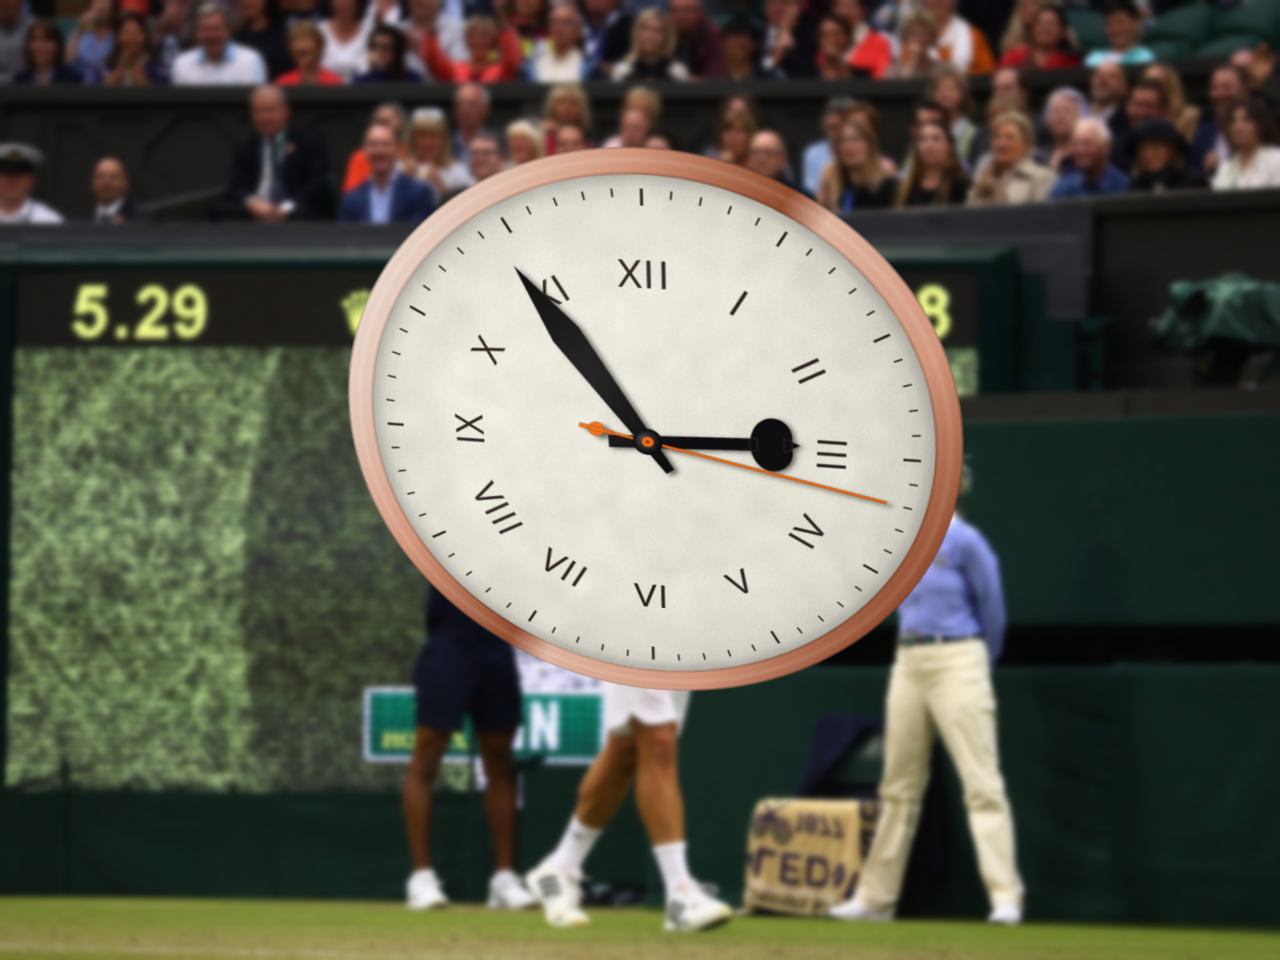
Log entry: {"hour": 2, "minute": 54, "second": 17}
